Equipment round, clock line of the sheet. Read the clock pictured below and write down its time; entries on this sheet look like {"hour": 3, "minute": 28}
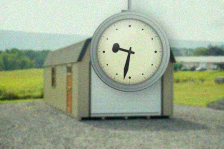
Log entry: {"hour": 9, "minute": 32}
